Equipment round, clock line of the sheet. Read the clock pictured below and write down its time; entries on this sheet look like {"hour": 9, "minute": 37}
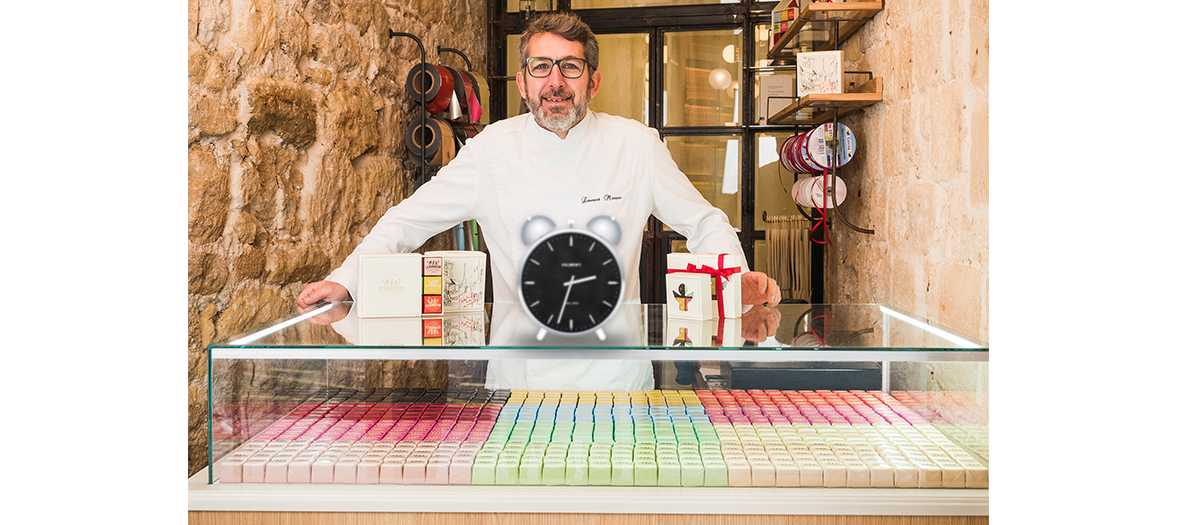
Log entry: {"hour": 2, "minute": 33}
